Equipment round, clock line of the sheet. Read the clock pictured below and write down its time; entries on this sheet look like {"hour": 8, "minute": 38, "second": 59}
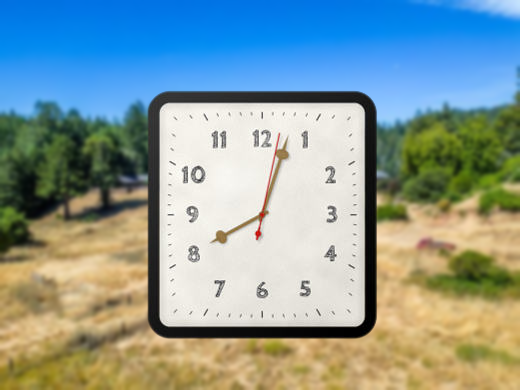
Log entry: {"hour": 8, "minute": 3, "second": 2}
